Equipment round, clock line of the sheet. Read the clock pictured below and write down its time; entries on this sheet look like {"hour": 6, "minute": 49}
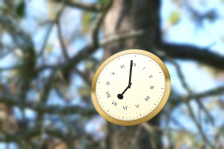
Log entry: {"hour": 6, "minute": 59}
